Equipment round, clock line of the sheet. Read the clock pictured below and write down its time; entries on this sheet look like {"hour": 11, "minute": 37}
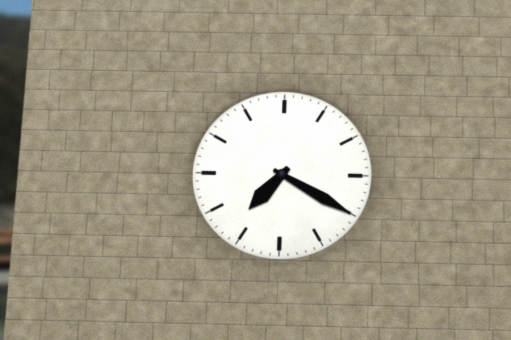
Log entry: {"hour": 7, "minute": 20}
